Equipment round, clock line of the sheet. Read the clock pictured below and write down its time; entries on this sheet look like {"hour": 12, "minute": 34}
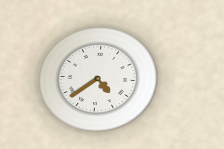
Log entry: {"hour": 4, "minute": 38}
